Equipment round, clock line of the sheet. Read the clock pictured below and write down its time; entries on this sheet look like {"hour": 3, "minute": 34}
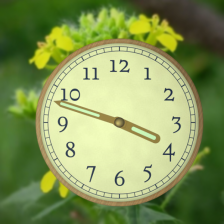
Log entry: {"hour": 3, "minute": 48}
